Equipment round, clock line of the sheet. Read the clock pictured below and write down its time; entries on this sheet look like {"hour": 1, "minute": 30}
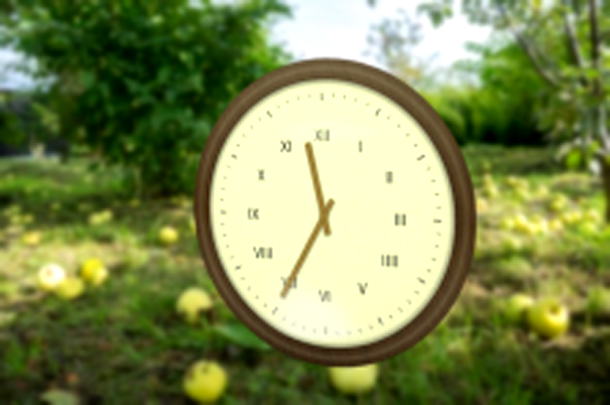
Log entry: {"hour": 11, "minute": 35}
